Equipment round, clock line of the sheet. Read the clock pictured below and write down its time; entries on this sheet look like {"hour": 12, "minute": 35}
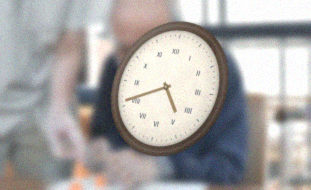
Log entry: {"hour": 4, "minute": 41}
